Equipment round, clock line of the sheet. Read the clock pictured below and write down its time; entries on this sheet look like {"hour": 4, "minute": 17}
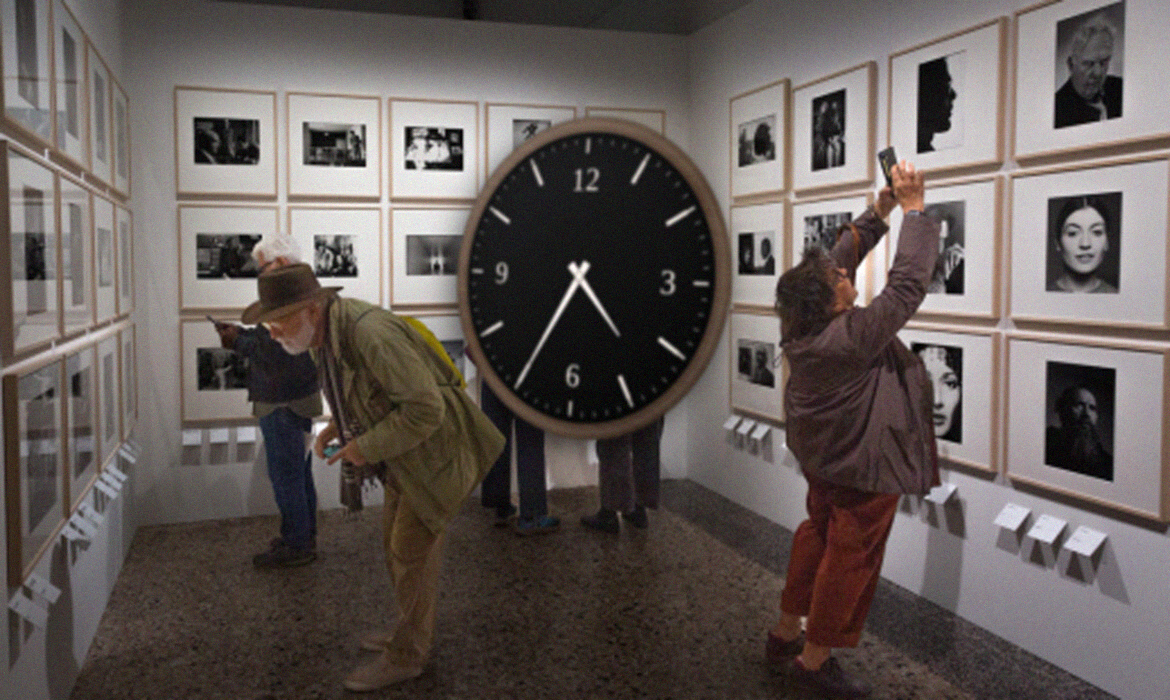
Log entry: {"hour": 4, "minute": 35}
